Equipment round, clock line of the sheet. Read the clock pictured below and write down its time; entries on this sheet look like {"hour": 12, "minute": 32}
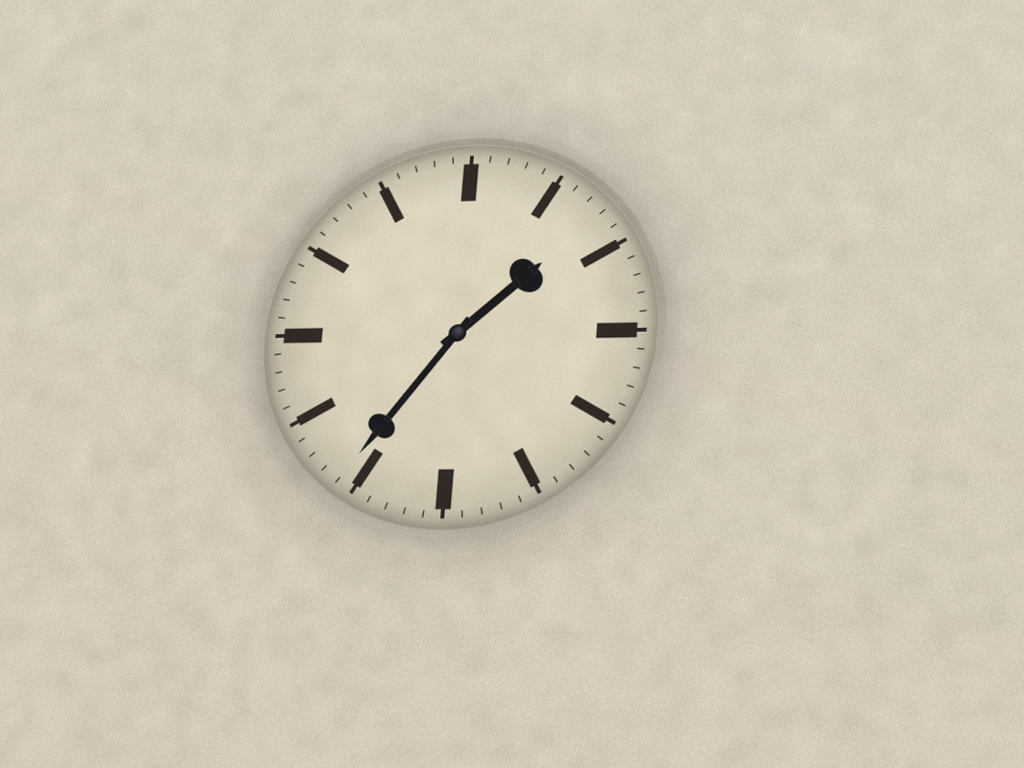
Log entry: {"hour": 1, "minute": 36}
